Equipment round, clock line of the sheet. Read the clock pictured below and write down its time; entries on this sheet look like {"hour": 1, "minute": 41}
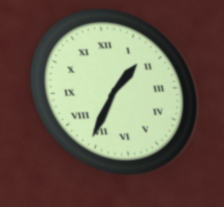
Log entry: {"hour": 1, "minute": 36}
